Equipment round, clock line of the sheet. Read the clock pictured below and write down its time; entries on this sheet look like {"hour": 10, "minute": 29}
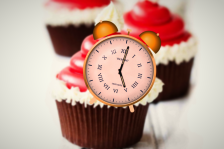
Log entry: {"hour": 5, "minute": 1}
